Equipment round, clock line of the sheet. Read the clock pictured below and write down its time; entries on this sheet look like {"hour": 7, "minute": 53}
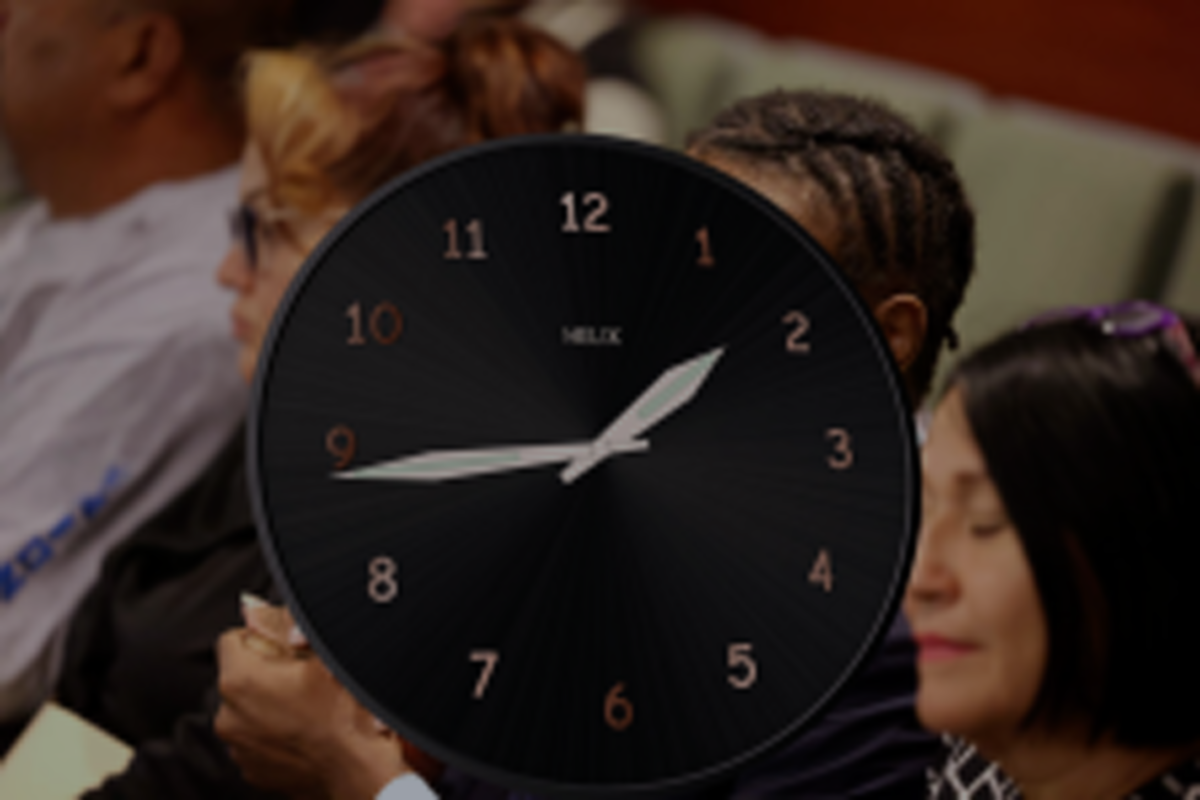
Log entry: {"hour": 1, "minute": 44}
